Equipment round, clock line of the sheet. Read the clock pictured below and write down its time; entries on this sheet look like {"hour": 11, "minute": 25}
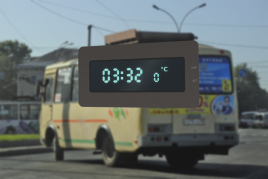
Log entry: {"hour": 3, "minute": 32}
